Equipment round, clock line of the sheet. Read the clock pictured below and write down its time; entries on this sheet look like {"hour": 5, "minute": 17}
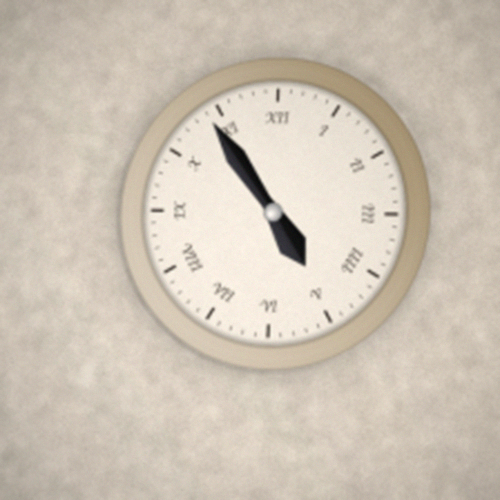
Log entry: {"hour": 4, "minute": 54}
